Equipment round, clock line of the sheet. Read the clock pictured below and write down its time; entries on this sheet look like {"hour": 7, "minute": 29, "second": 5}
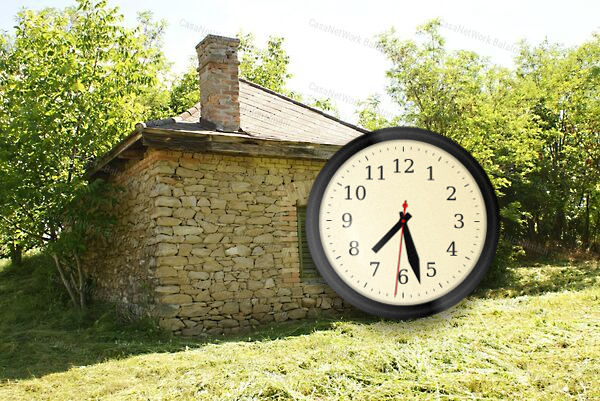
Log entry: {"hour": 7, "minute": 27, "second": 31}
